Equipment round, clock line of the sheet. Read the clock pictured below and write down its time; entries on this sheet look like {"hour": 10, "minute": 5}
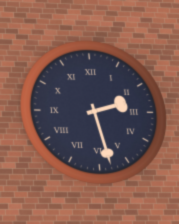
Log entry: {"hour": 2, "minute": 28}
